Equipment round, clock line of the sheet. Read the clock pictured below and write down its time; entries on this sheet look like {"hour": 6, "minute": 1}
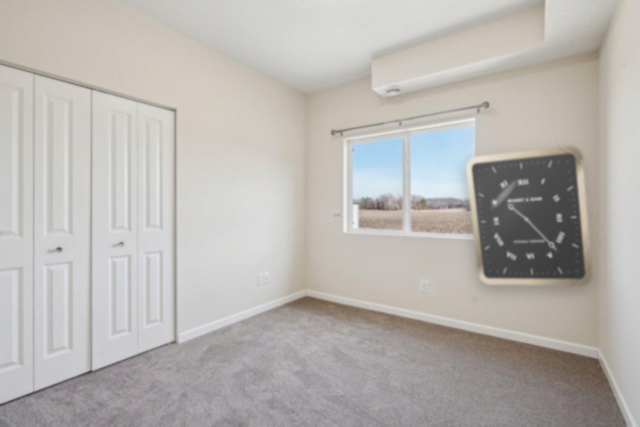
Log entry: {"hour": 10, "minute": 23}
